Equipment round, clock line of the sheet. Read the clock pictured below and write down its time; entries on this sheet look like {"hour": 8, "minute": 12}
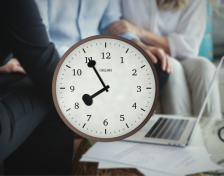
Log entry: {"hour": 7, "minute": 55}
